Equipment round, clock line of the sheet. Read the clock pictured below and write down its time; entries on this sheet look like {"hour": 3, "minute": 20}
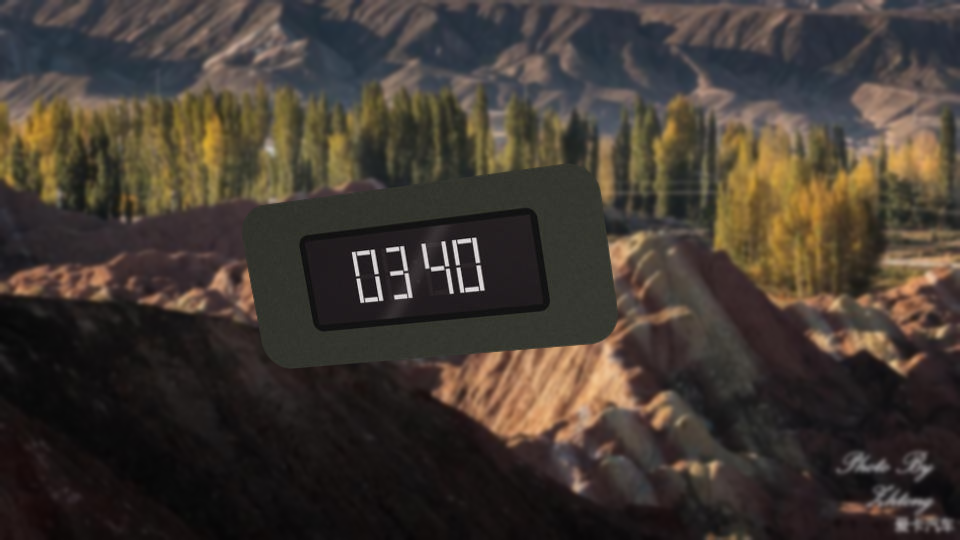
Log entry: {"hour": 3, "minute": 40}
